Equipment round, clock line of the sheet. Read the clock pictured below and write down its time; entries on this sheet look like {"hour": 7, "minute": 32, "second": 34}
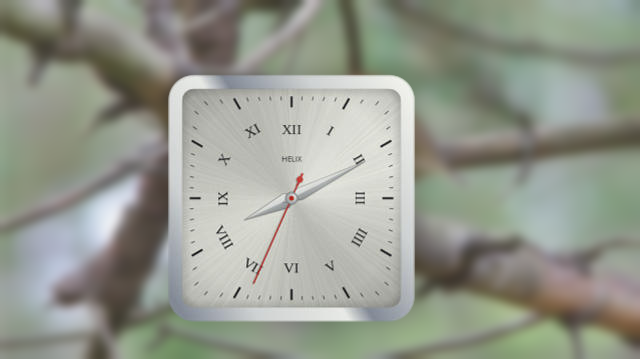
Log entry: {"hour": 8, "minute": 10, "second": 34}
